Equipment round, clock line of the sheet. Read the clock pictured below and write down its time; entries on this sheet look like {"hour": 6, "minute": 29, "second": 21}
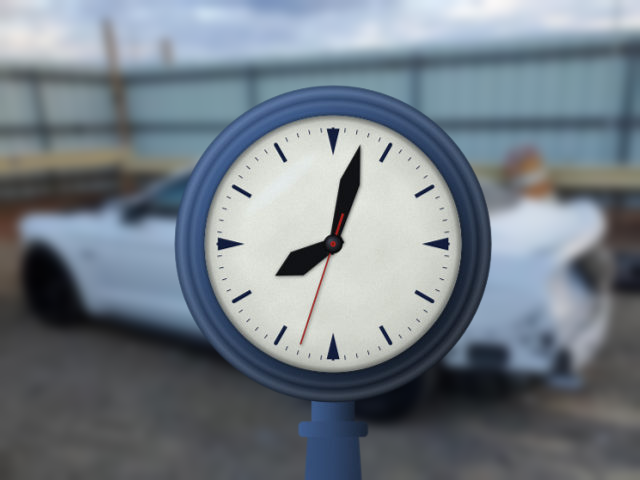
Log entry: {"hour": 8, "minute": 2, "second": 33}
